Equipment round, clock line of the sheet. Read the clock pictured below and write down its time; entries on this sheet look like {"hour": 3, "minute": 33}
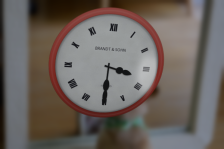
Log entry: {"hour": 3, "minute": 30}
